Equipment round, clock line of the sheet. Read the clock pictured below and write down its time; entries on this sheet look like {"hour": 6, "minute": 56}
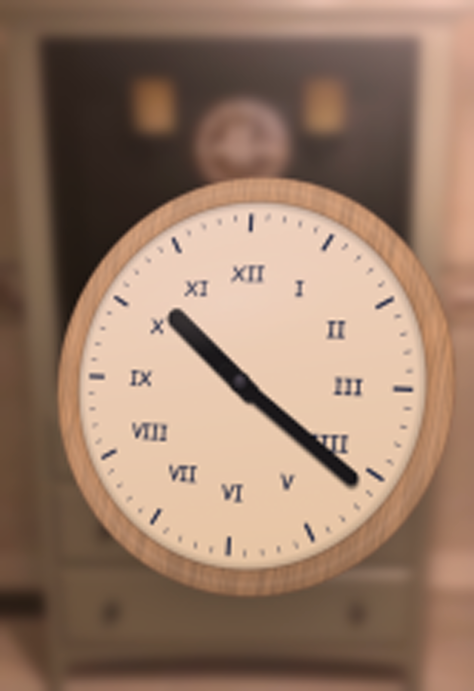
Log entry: {"hour": 10, "minute": 21}
